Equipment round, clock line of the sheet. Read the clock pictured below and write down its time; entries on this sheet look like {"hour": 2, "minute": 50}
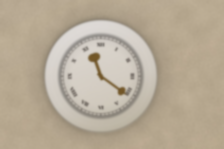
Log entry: {"hour": 11, "minute": 21}
